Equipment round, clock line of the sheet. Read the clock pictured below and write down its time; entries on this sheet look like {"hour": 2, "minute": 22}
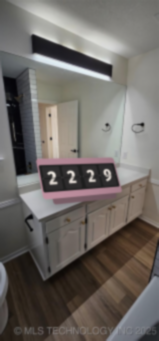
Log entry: {"hour": 22, "minute": 29}
